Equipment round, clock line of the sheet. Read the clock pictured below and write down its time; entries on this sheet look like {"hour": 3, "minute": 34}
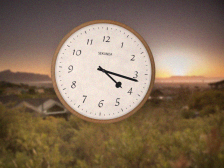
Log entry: {"hour": 4, "minute": 17}
